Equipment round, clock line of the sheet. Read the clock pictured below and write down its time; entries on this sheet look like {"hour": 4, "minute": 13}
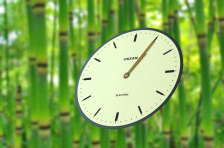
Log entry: {"hour": 1, "minute": 5}
